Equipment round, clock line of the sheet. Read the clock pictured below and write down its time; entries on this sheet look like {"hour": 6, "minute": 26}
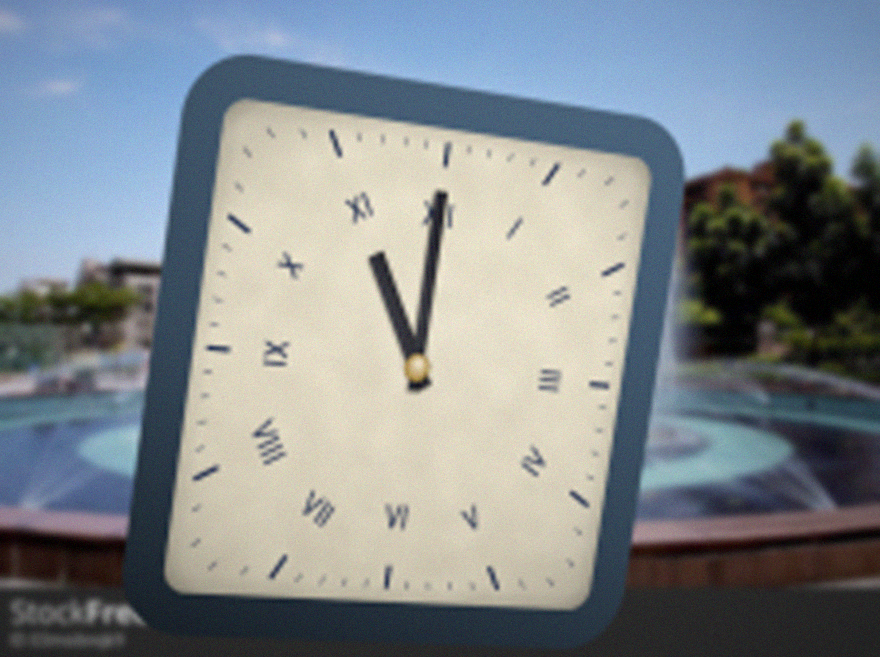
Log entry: {"hour": 11, "minute": 0}
